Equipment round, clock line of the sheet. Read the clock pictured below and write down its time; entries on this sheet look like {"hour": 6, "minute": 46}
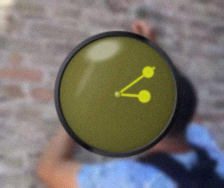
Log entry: {"hour": 3, "minute": 9}
